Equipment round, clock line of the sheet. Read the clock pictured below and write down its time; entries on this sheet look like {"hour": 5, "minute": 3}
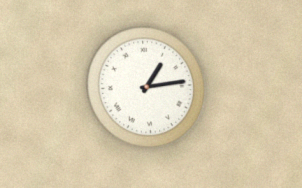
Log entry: {"hour": 1, "minute": 14}
